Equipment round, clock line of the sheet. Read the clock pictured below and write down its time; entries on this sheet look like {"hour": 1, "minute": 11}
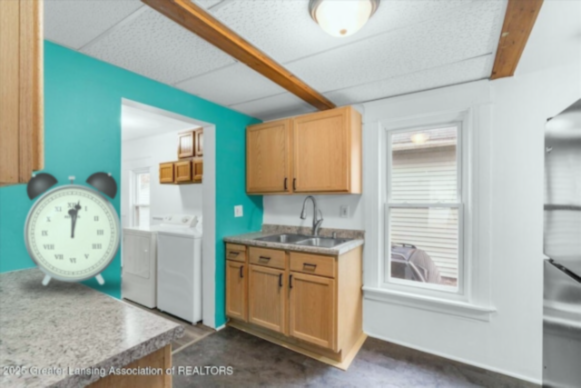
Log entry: {"hour": 12, "minute": 2}
